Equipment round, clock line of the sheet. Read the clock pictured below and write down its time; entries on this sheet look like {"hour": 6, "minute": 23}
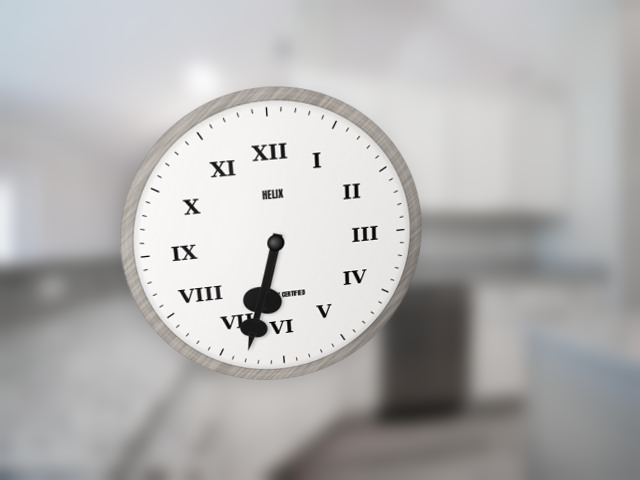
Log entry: {"hour": 6, "minute": 33}
